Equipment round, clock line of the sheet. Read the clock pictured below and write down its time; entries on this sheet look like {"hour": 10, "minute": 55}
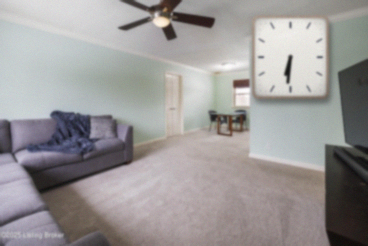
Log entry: {"hour": 6, "minute": 31}
